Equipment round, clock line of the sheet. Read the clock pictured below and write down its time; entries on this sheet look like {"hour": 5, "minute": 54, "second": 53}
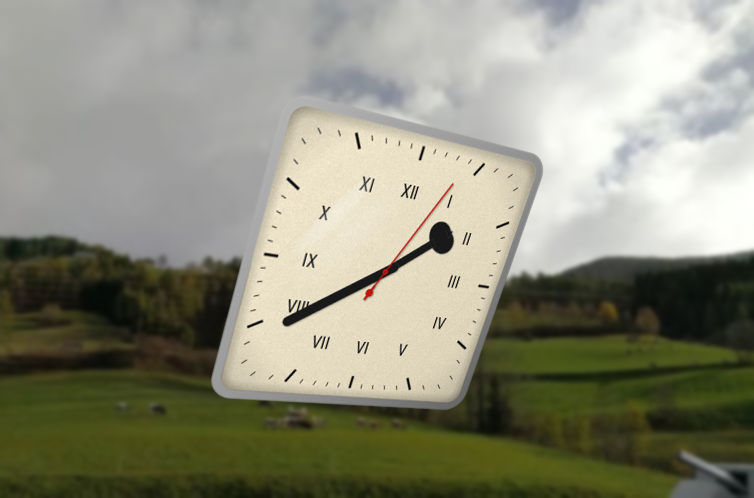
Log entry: {"hour": 1, "minute": 39, "second": 4}
